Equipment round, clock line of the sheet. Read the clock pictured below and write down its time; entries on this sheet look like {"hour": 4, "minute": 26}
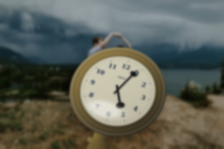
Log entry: {"hour": 5, "minute": 4}
